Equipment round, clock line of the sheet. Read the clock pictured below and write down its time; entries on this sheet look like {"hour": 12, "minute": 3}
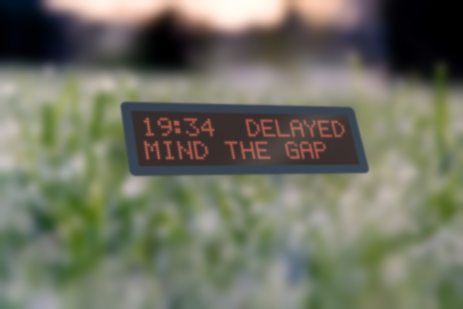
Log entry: {"hour": 19, "minute": 34}
